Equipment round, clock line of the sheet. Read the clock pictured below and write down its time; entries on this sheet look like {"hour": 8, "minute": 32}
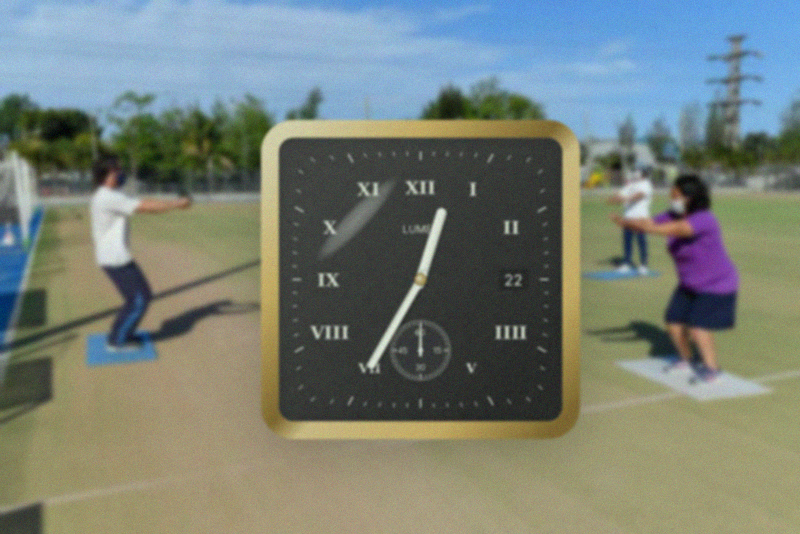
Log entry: {"hour": 12, "minute": 35}
